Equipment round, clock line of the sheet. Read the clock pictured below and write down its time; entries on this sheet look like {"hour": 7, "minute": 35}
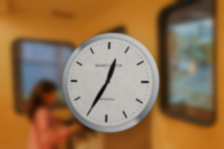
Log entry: {"hour": 12, "minute": 35}
